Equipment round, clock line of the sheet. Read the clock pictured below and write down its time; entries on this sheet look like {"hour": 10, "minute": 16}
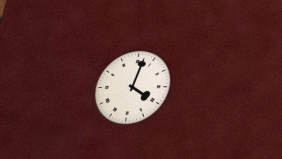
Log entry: {"hour": 4, "minute": 2}
